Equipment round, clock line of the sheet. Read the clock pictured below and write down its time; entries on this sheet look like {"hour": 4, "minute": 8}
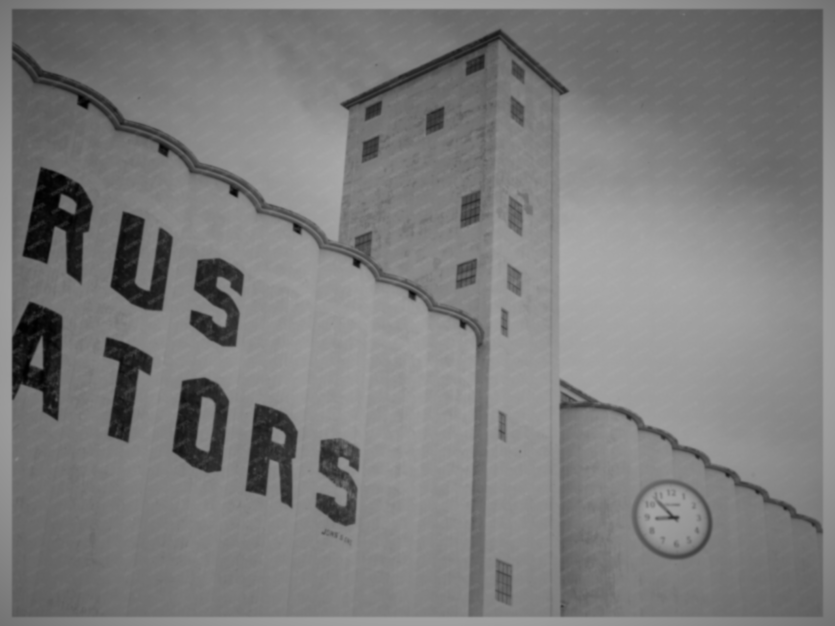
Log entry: {"hour": 8, "minute": 53}
